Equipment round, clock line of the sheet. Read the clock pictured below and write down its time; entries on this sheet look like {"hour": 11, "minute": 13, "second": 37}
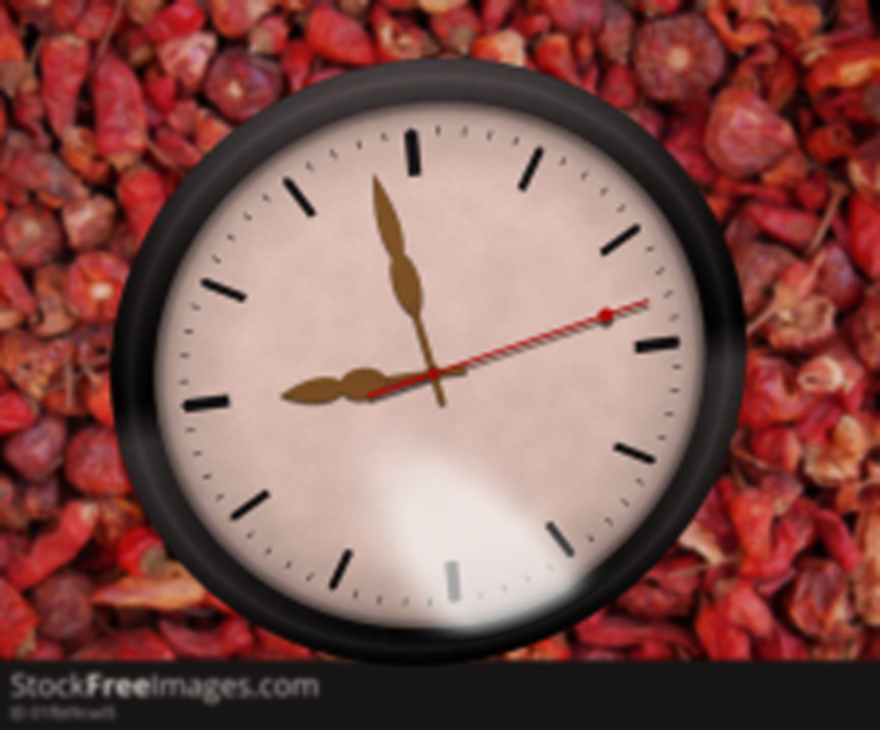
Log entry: {"hour": 8, "minute": 58, "second": 13}
